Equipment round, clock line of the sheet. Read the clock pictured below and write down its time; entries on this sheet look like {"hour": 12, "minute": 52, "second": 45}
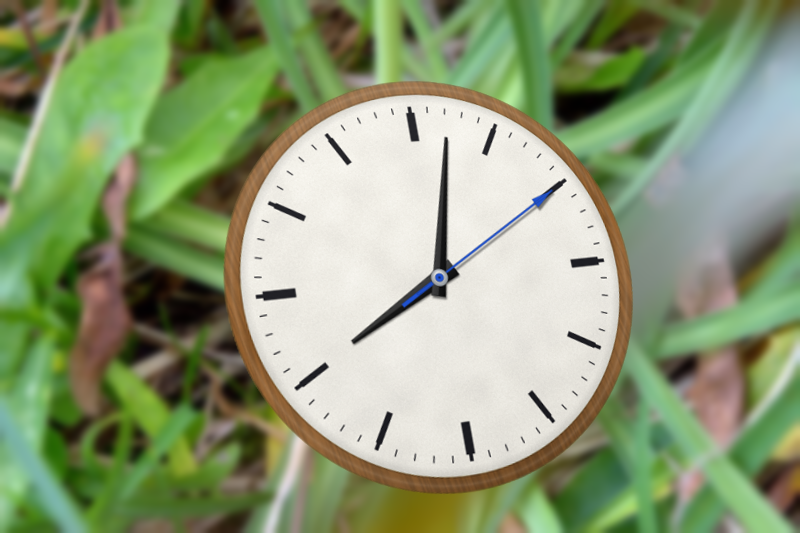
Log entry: {"hour": 8, "minute": 2, "second": 10}
